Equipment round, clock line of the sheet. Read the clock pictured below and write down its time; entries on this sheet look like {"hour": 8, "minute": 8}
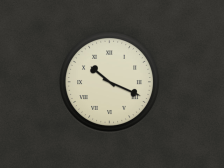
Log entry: {"hour": 10, "minute": 19}
